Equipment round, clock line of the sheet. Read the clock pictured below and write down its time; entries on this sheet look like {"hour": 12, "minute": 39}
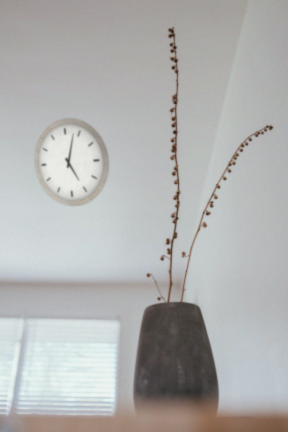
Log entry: {"hour": 5, "minute": 3}
